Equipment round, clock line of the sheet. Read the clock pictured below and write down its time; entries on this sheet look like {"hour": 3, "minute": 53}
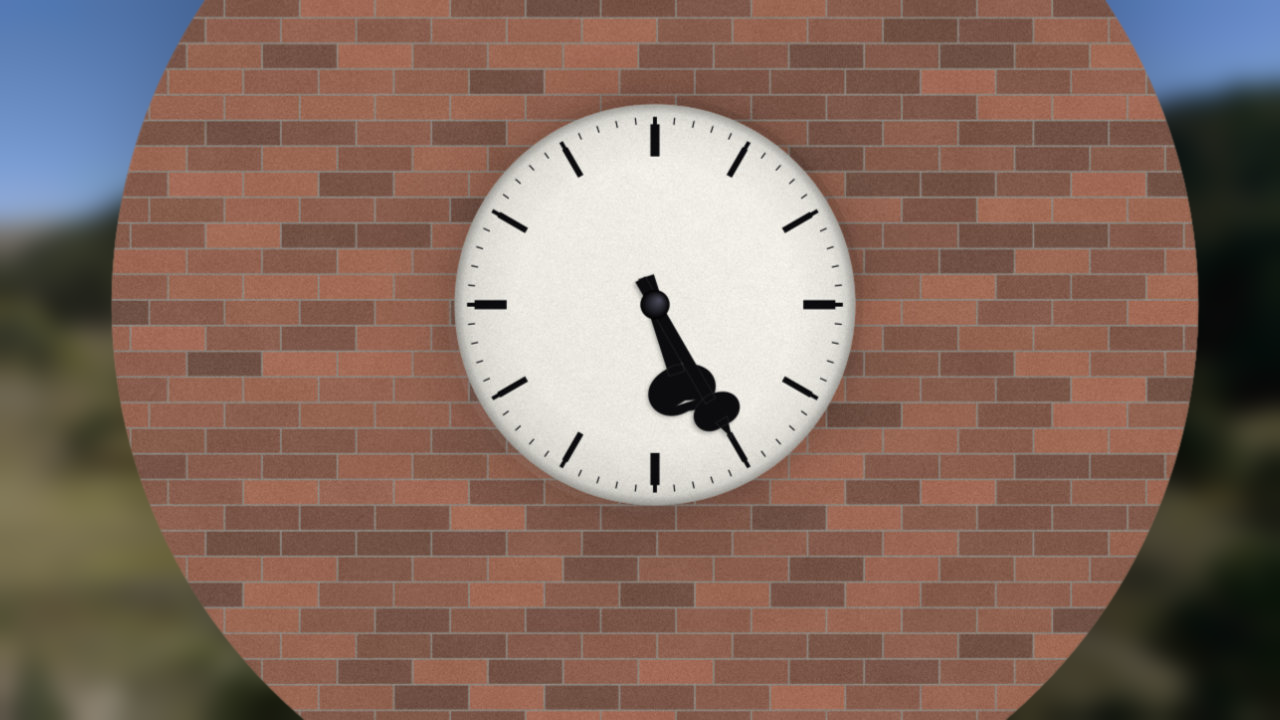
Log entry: {"hour": 5, "minute": 25}
